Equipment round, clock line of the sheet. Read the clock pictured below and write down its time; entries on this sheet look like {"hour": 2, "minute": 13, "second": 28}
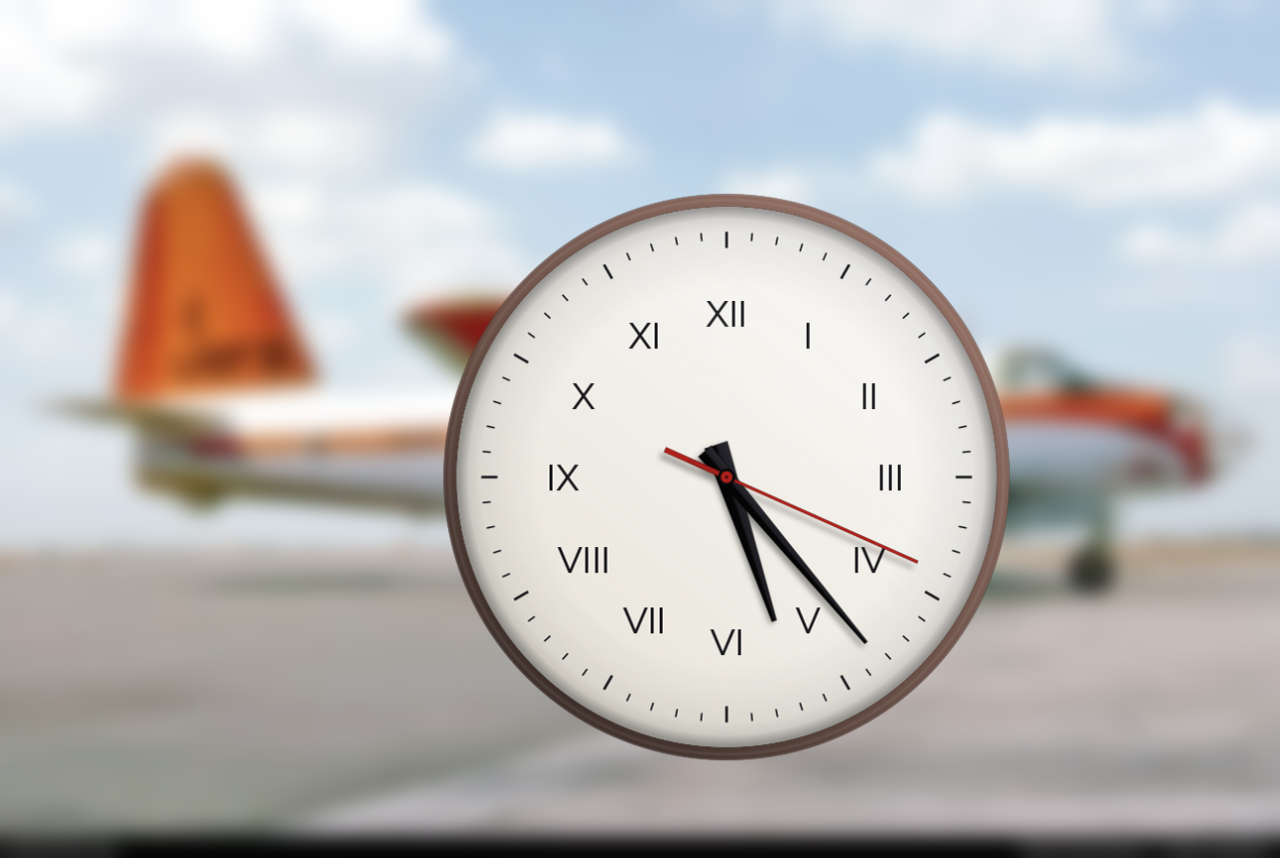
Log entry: {"hour": 5, "minute": 23, "second": 19}
